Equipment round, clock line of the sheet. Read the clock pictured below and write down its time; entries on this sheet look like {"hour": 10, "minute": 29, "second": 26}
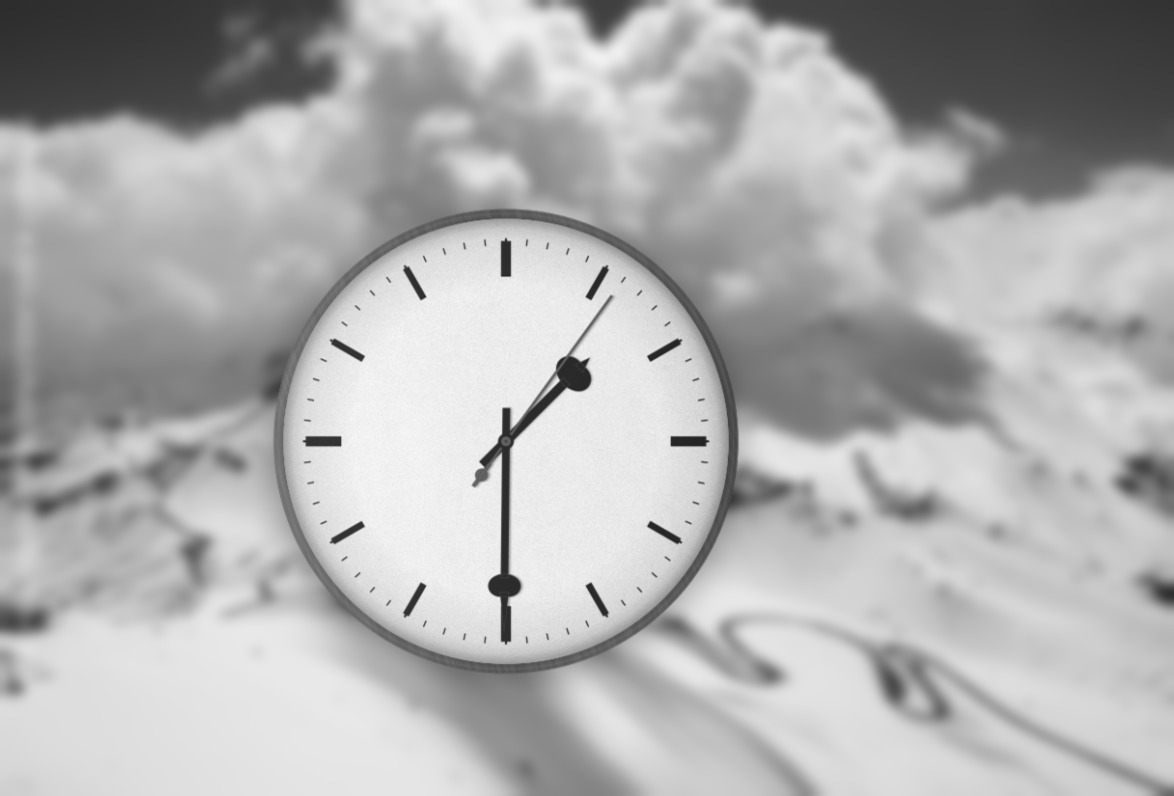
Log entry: {"hour": 1, "minute": 30, "second": 6}
